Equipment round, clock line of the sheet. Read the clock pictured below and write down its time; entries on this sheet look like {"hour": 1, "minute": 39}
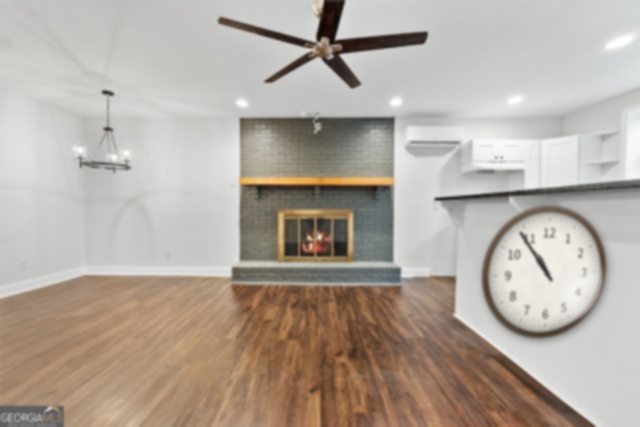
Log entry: {"hour": 10, "minute": 54}
